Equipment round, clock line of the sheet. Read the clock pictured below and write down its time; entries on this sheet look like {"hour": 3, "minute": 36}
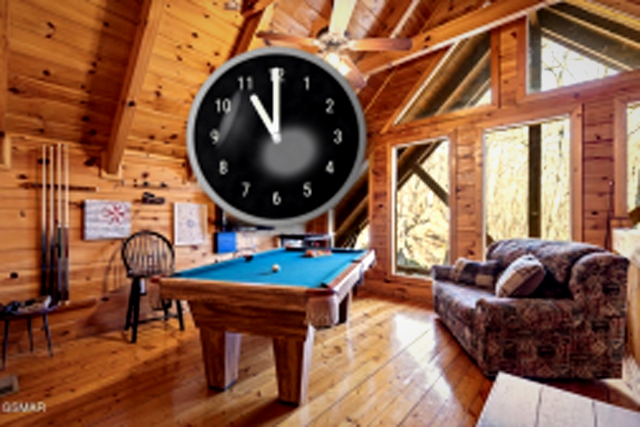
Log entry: {"hour": 11, "minute": 0}
